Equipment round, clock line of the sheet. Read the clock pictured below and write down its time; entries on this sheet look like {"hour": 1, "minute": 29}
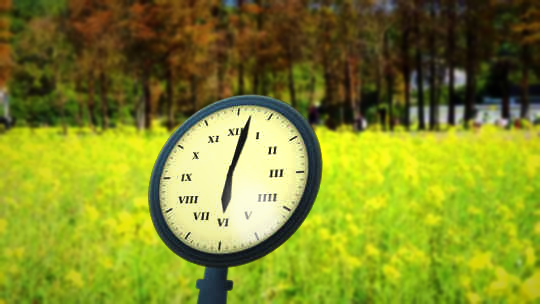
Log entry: {"hour": 6, "minute": 2}
